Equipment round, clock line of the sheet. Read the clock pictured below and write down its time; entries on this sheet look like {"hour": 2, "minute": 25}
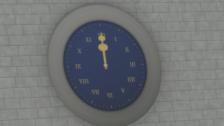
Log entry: {"hour": 12, "minute": 0}
